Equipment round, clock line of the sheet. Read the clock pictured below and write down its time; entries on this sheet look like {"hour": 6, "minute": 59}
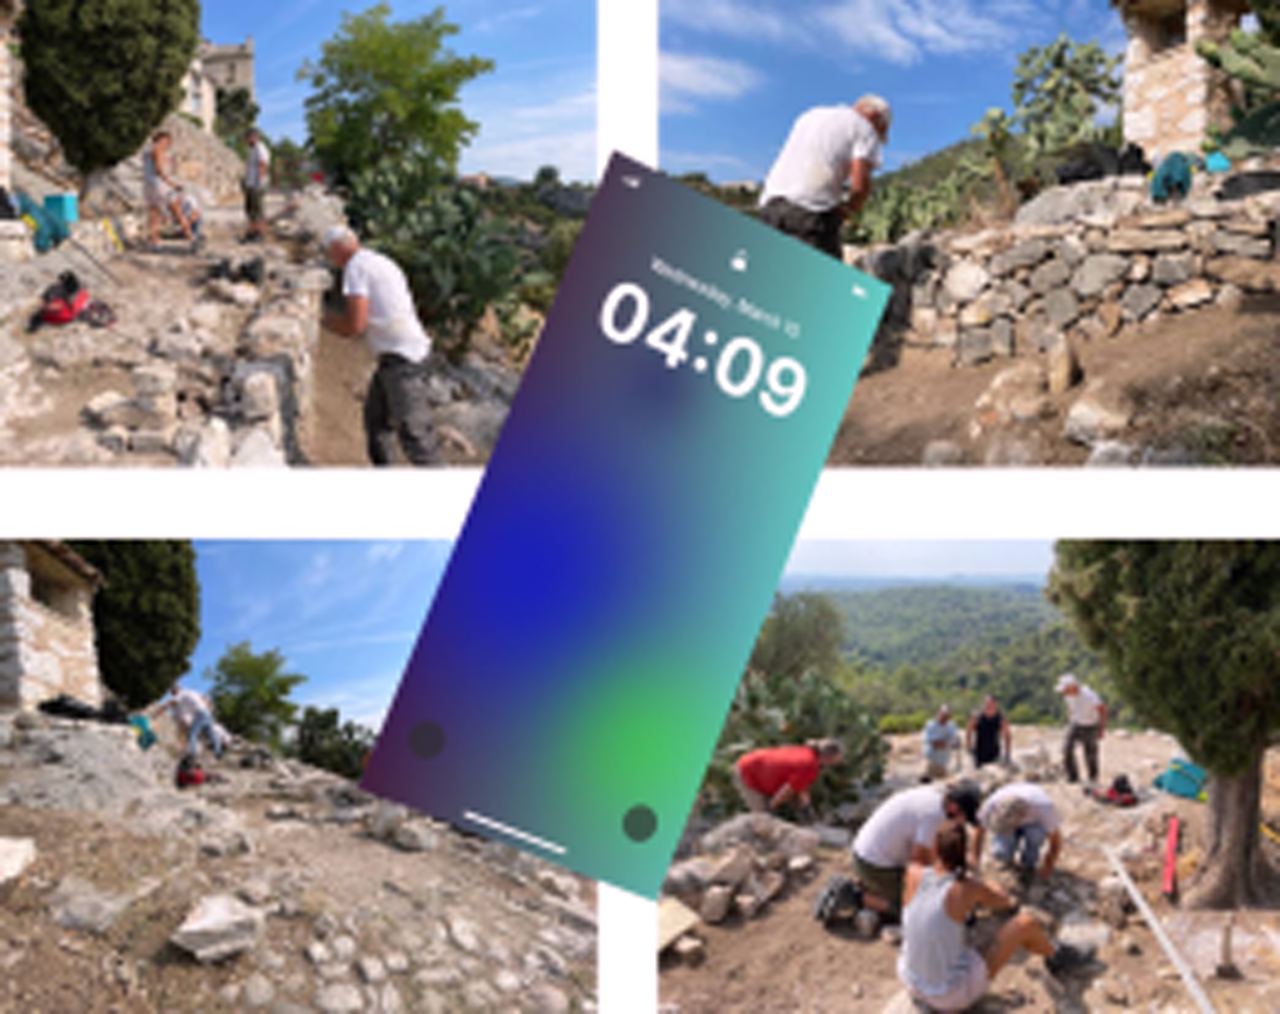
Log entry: {"hour": 4, "minute": 9}
